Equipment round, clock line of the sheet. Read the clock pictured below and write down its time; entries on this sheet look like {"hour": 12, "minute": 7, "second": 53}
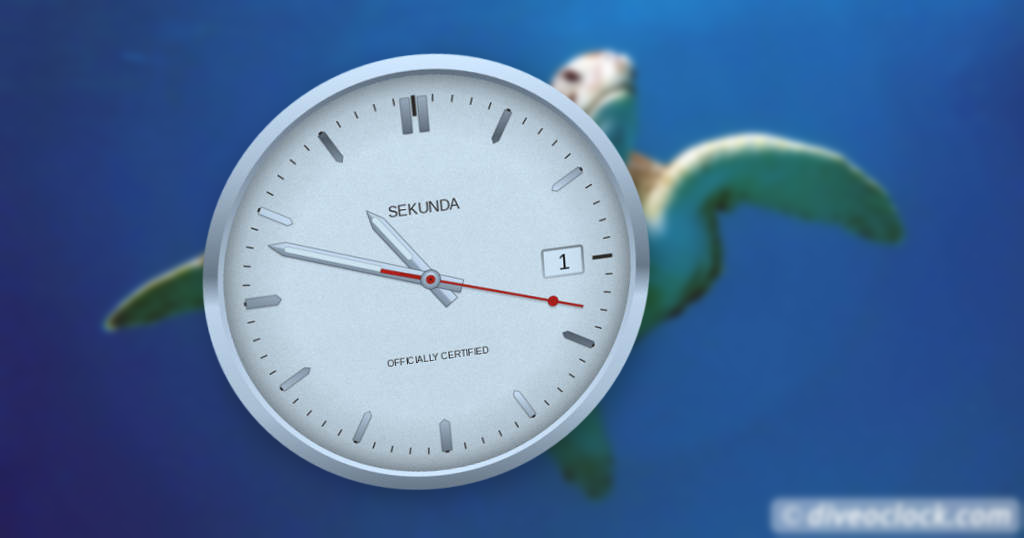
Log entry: {"hour": 10, "minute": 48, "second": 18}
